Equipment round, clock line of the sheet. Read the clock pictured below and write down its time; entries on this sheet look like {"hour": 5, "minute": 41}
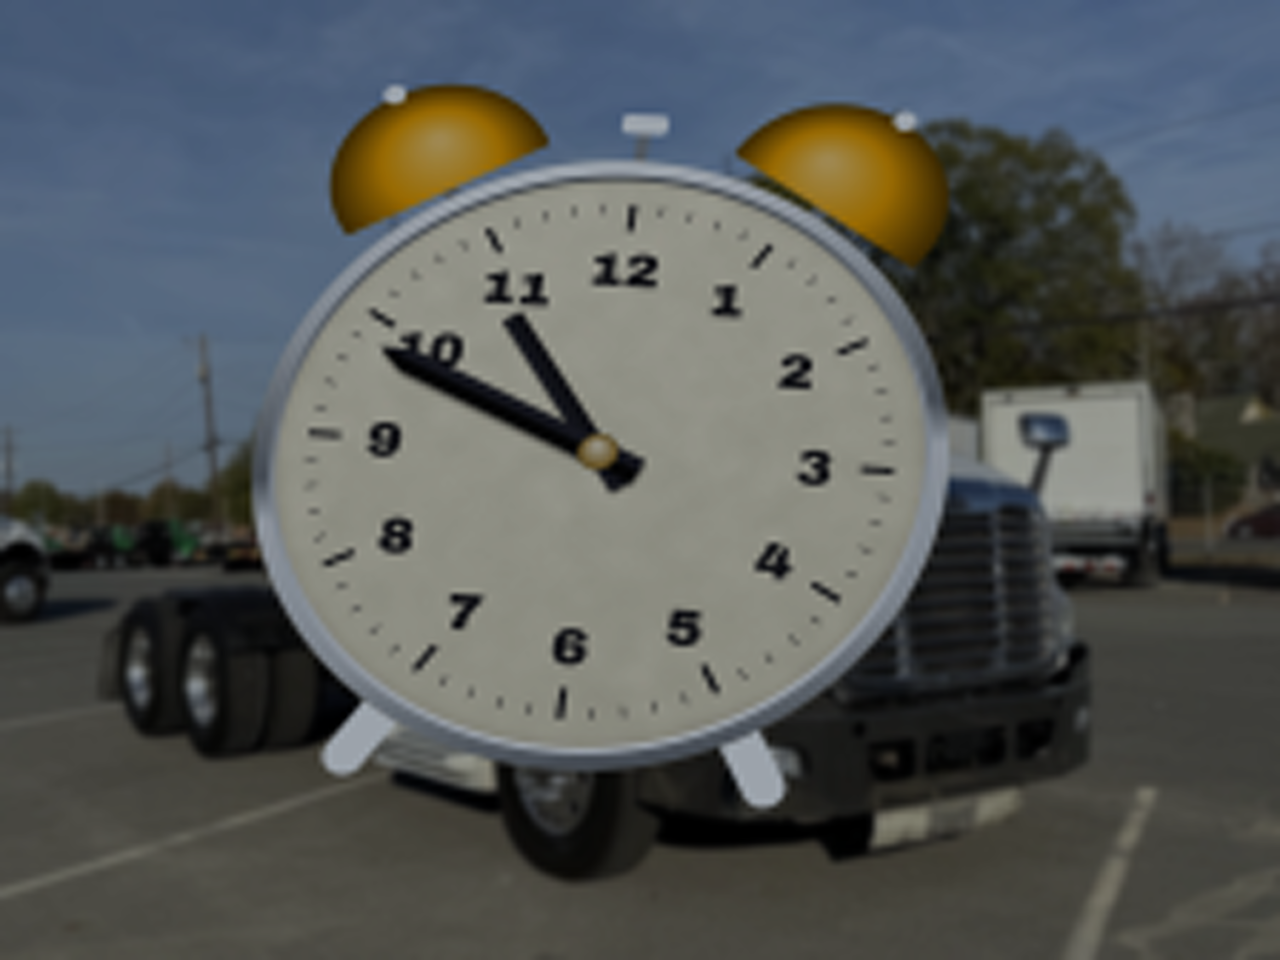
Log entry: {"hour": 10, "minute": 49}
